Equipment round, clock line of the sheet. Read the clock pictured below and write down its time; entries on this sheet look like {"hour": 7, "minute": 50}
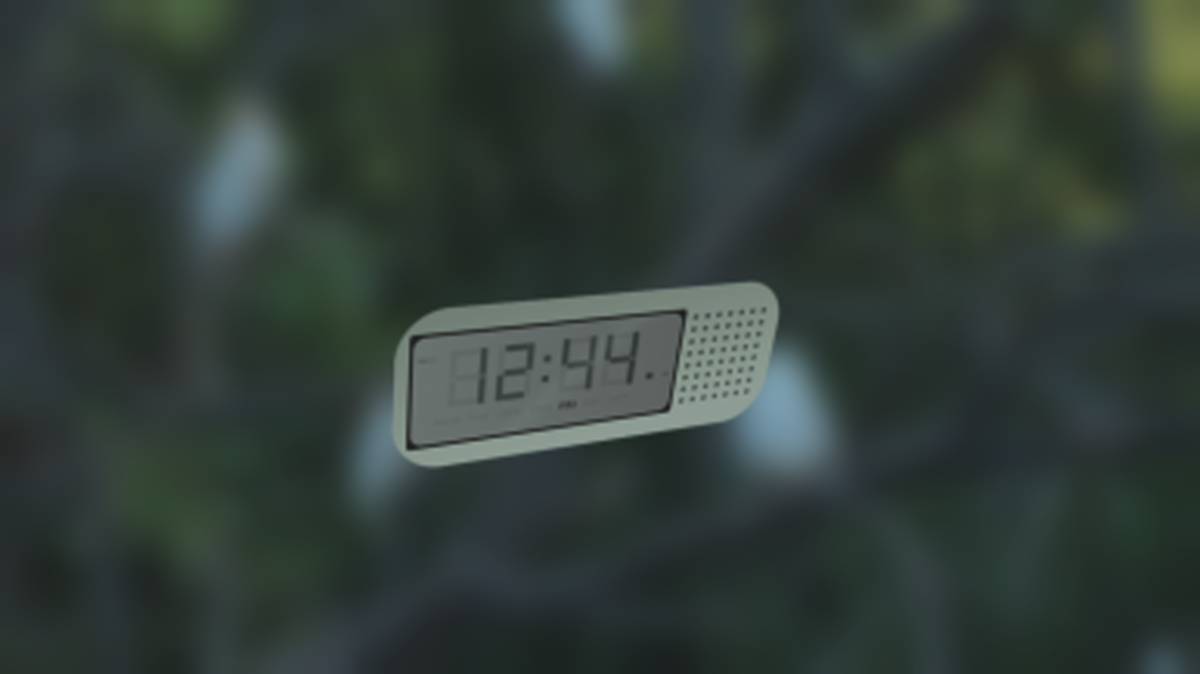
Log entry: {"hour": 12, "minute": 44}
